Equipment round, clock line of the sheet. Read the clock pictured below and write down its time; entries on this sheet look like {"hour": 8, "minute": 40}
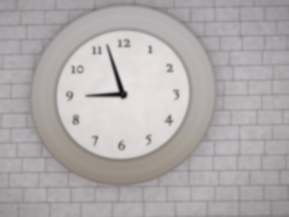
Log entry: {"hour": 8, "minute": 57}
